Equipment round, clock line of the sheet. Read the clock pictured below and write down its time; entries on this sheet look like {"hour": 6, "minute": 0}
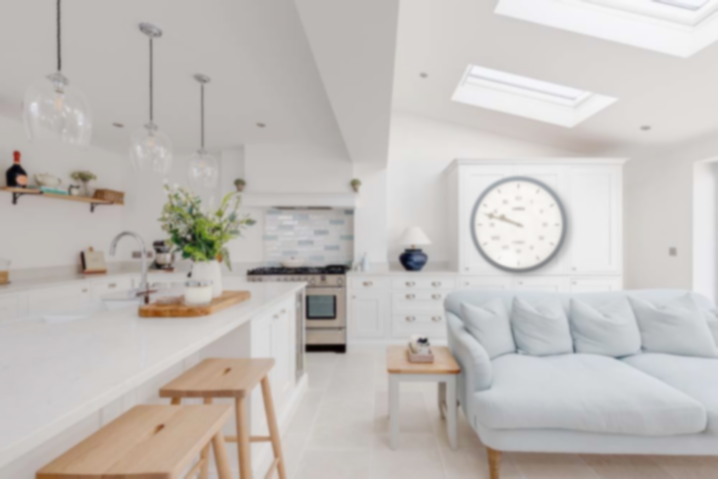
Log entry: {"hour": 9, "minute": 48}
